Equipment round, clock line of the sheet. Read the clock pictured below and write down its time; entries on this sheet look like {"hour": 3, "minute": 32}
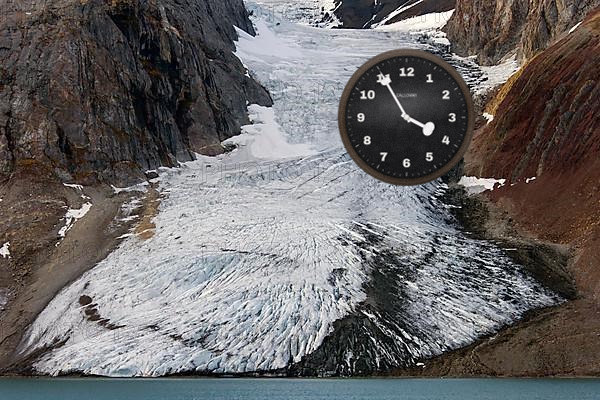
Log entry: {"hour": 3, "minute": 55}
